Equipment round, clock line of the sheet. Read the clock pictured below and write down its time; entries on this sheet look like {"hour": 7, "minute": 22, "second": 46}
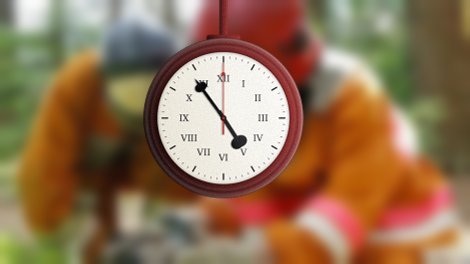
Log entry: {"hour": 4, "minute": 54, "second": 0}
